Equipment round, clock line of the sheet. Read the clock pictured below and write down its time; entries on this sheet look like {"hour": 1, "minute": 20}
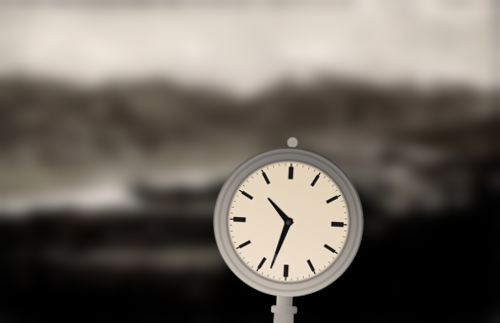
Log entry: {"hour": 10, "minute": 33}
